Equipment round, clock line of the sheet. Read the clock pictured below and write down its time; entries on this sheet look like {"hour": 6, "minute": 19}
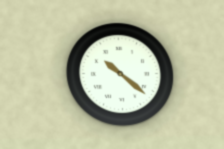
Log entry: {"hour": 10, "minute": 22}
